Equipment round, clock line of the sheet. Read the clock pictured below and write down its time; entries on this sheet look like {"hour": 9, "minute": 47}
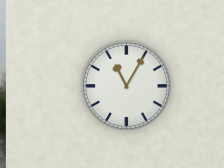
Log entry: {"hour": 11, "minute": 5}
